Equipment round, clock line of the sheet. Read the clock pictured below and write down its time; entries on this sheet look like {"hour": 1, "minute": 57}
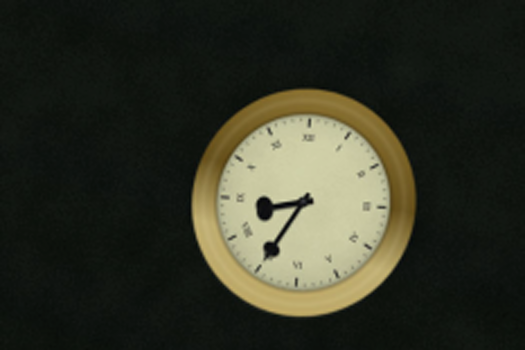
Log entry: {"hour": 8, "minute": 35}
